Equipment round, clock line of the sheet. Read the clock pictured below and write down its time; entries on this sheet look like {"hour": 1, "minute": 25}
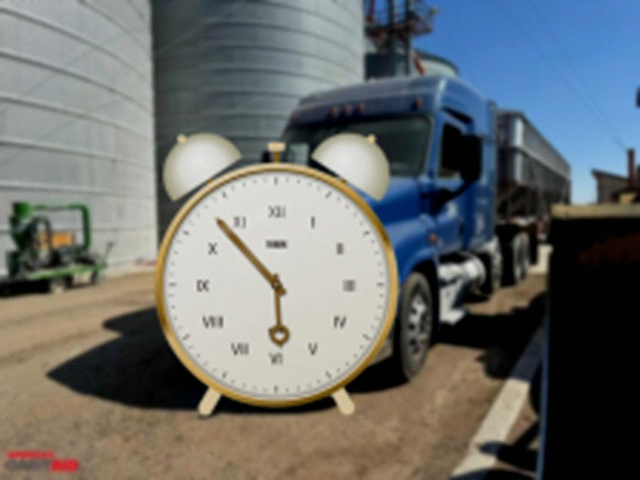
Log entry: {"hour": 5, "minute": 53}
